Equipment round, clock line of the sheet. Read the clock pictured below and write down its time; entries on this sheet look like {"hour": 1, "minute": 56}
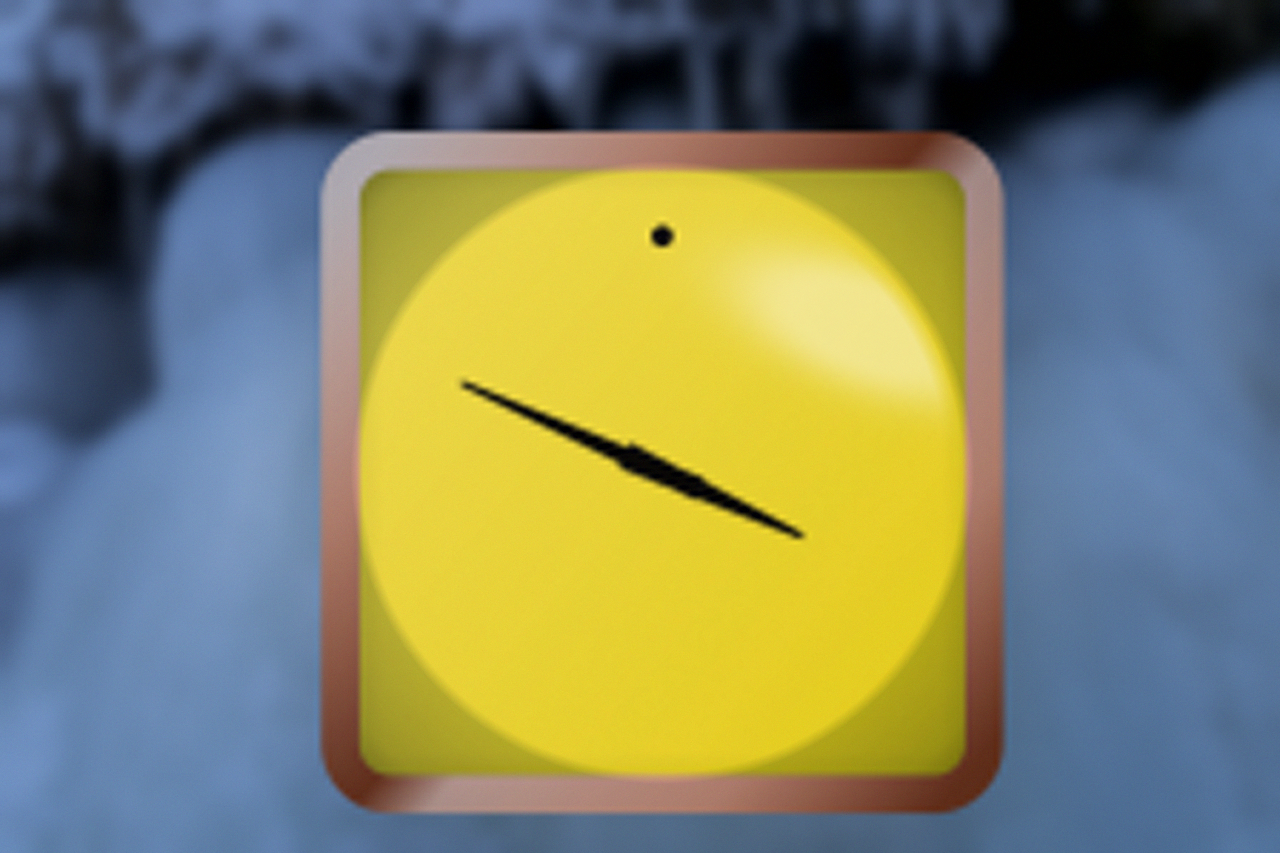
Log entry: {"hour": 3, "minute": 49}
